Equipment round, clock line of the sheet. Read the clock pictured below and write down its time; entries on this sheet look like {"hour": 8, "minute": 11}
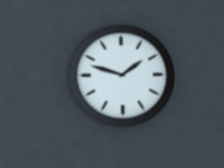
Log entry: {"hour": 1, "minute": 48}
